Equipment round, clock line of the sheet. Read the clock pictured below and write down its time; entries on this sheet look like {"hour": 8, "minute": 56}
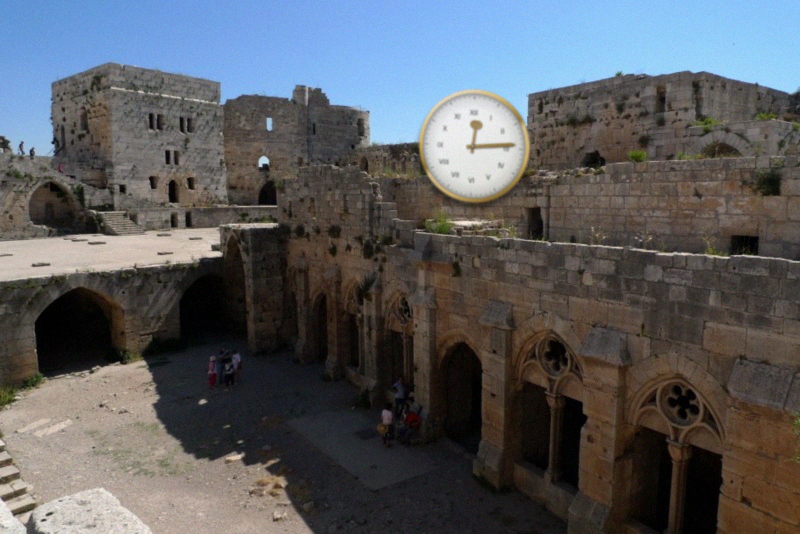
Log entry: {"hour": 12, "minute": 14}
